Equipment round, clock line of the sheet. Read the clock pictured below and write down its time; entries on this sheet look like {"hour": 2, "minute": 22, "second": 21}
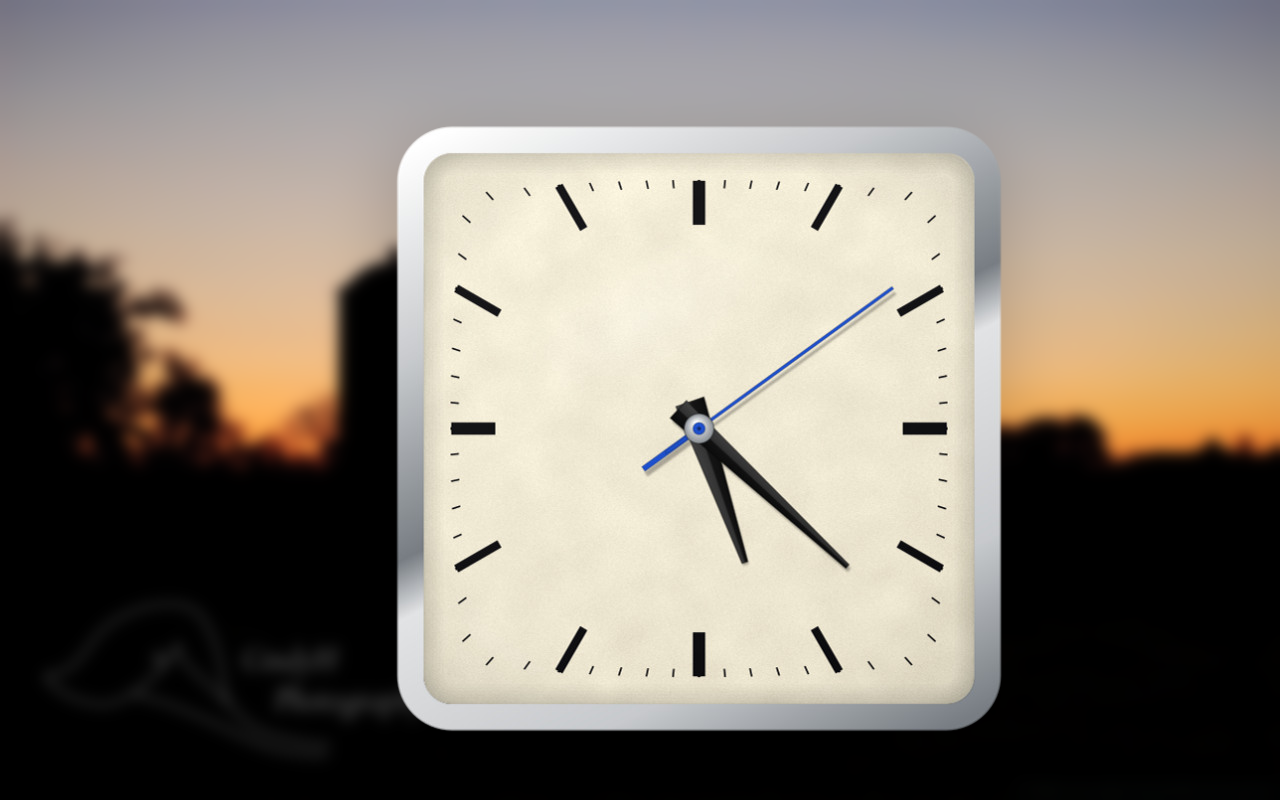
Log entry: {"hour": 5, "minute": 22, "second": 9}
